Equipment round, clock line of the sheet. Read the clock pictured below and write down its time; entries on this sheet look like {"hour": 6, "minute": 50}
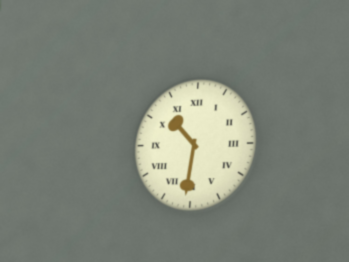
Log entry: {"hour": 10, "minute": 31}
